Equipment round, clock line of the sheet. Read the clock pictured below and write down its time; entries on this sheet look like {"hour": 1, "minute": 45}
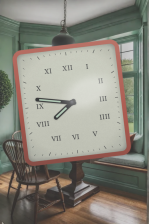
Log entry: {"hour": 7, "minute": 47}
